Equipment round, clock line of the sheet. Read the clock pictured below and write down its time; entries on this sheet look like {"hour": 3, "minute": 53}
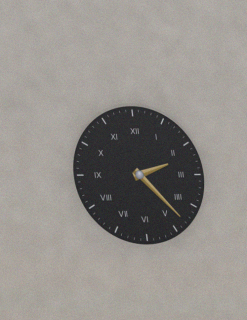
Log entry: {"hour": 2, "minute": 23}
